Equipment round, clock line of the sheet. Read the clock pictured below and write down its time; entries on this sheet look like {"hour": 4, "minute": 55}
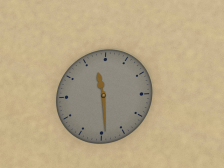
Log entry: {"hour": 11, "minute": 29}
